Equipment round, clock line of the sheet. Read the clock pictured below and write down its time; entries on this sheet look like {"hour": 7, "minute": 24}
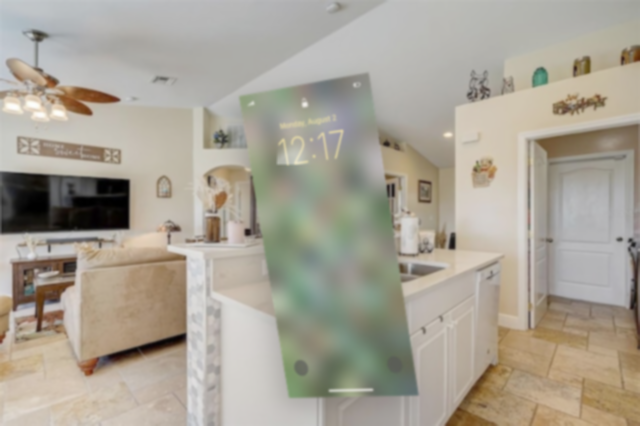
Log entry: {"hour": 12, "minute": 17}
